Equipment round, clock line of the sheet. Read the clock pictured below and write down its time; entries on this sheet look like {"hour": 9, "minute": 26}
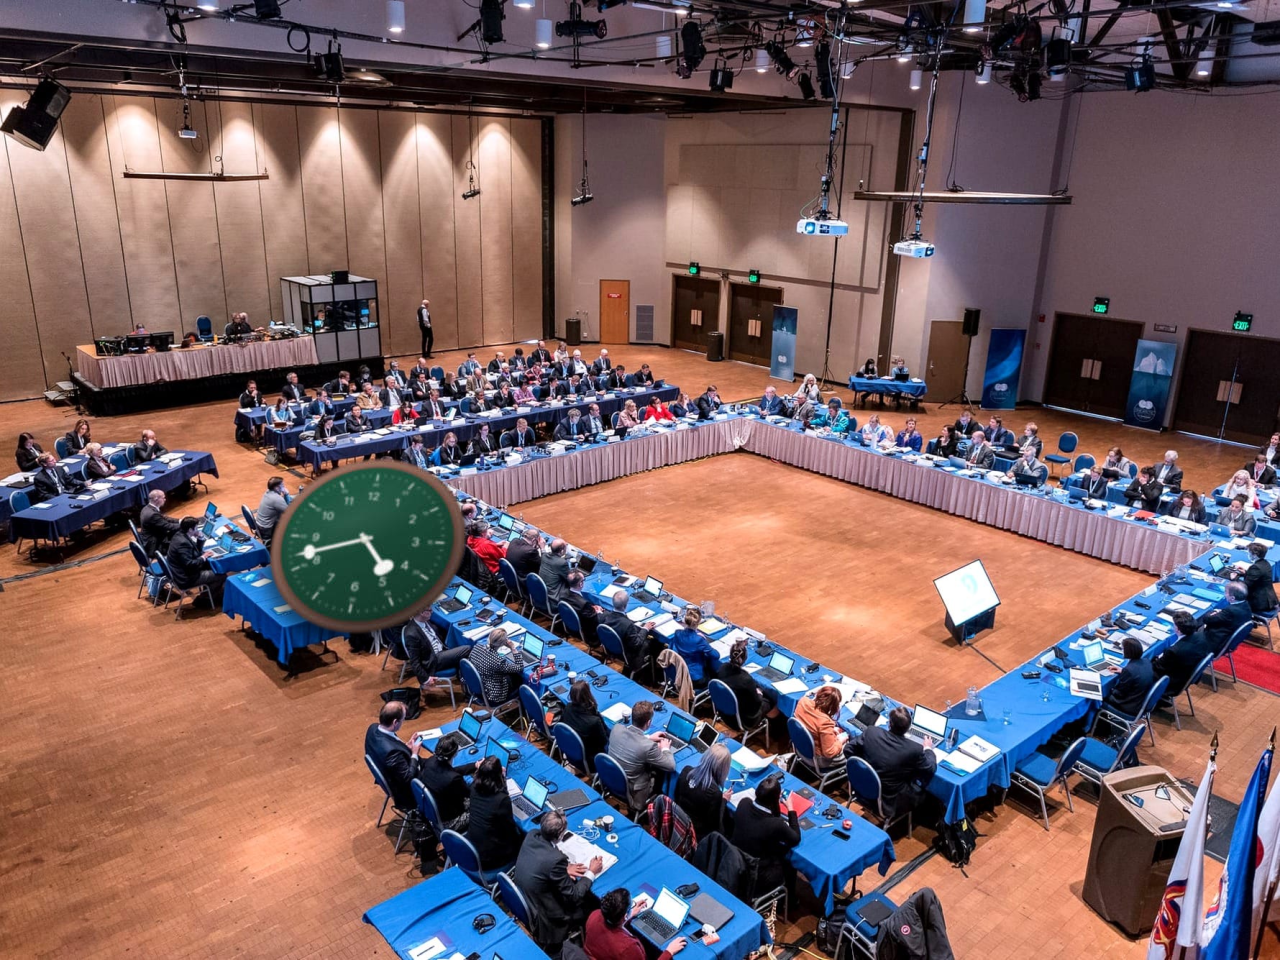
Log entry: {"hour": 4, "minute": 42}
